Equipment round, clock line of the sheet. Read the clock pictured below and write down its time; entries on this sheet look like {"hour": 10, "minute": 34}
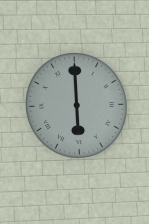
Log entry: {"hour": 6, "minute": 0}
